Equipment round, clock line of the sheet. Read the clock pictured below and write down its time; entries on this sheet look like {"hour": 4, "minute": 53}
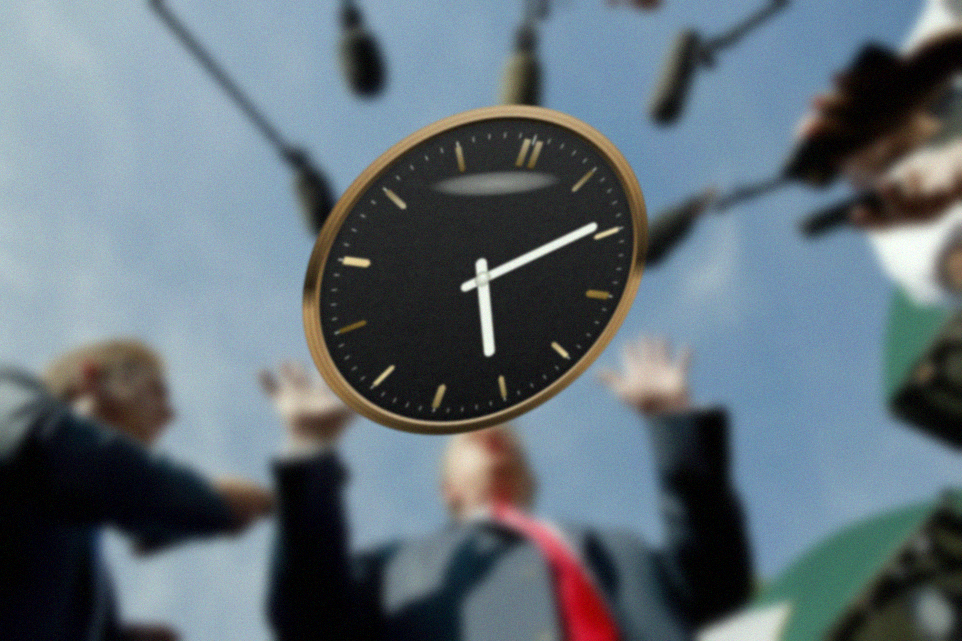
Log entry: {"hour": 5, "minute": 9}
